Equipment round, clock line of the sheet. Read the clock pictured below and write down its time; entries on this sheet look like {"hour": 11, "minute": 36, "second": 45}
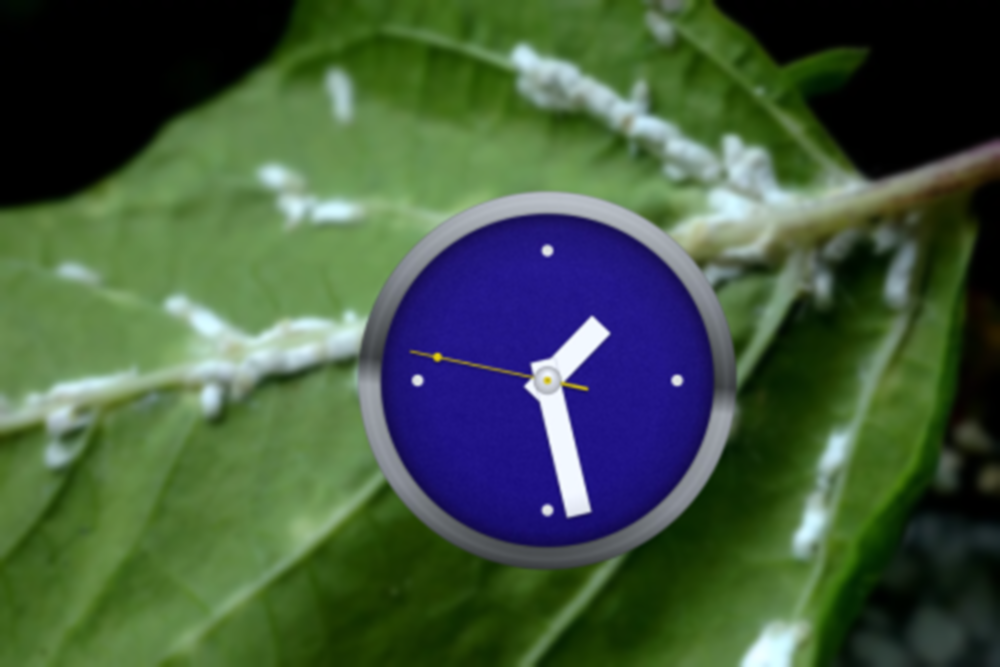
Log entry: {"hour": 1, "minute": 27, "second": 47}
